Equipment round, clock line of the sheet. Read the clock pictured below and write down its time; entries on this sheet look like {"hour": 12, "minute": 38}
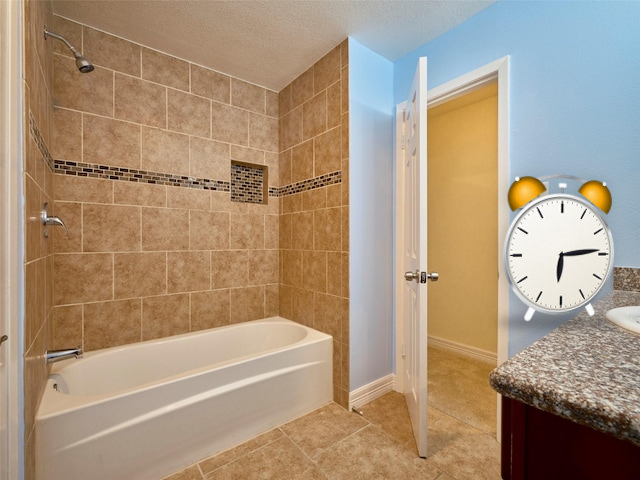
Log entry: {"hour": 6, "minute": 14}
